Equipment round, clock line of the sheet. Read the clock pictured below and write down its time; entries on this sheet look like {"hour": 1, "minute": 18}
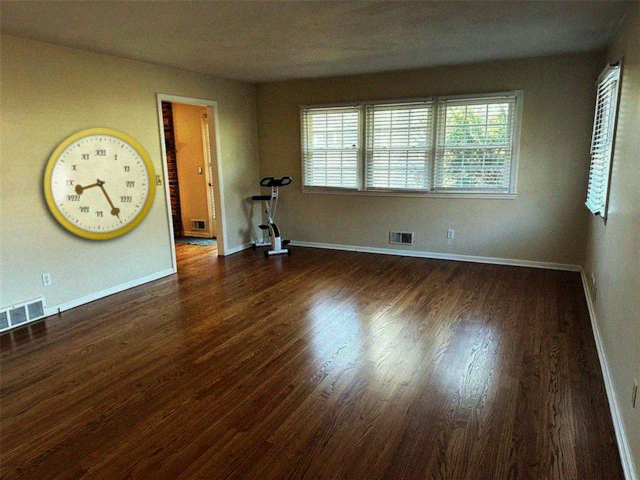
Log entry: {"hour": 8, "minute": 25}
